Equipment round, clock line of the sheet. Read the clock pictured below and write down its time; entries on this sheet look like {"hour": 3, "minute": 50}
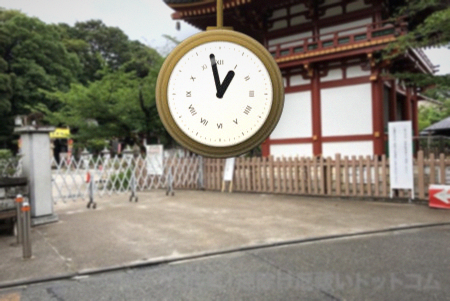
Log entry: {"hour": 12, "minute": 58}
